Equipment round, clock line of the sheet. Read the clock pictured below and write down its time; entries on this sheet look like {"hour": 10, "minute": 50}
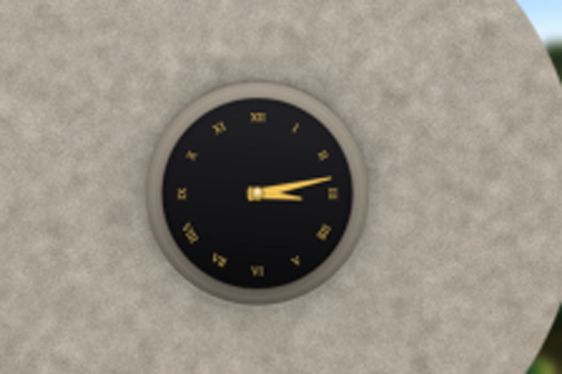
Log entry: {"hour": 3, "minute": 13}
